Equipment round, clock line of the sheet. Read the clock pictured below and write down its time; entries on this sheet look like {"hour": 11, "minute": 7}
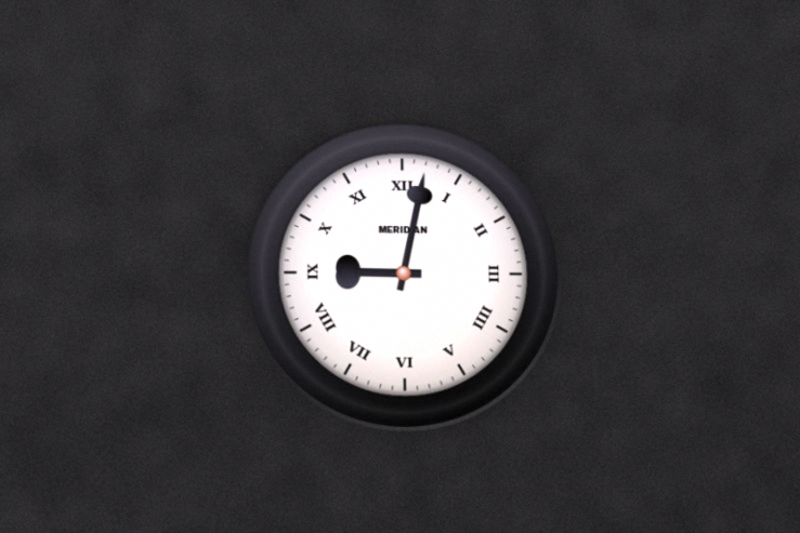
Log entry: {"hour": 9, "minute": 2}
